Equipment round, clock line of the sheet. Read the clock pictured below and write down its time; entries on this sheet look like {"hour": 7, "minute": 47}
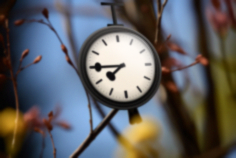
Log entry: {"hour": 7, "minute": 45}
